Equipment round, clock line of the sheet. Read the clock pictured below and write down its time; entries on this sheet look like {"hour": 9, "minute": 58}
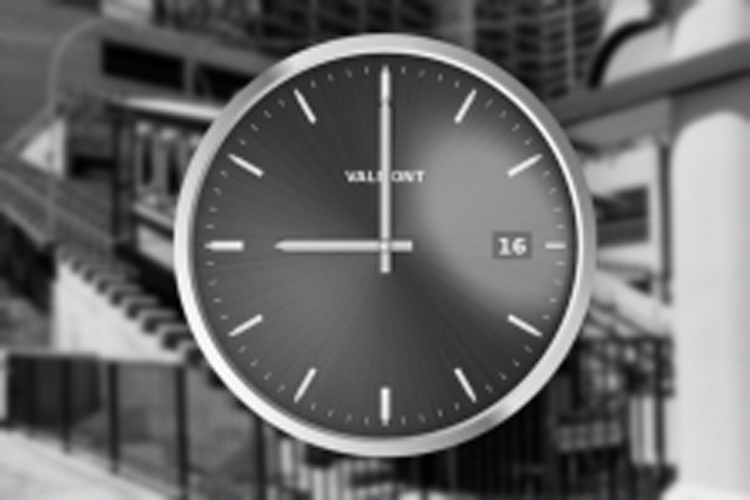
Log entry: {"hour": 9, "minute": 0}
